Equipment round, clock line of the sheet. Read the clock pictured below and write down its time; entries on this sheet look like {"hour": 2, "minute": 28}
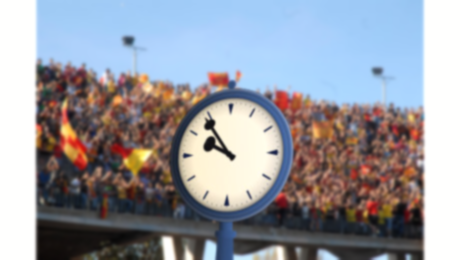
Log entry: {"hour": 9, "minute": 54}
